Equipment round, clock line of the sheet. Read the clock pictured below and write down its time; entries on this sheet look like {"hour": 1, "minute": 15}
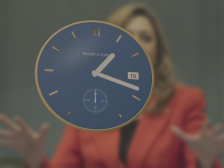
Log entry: {"hour": 1, "minute": 18}
